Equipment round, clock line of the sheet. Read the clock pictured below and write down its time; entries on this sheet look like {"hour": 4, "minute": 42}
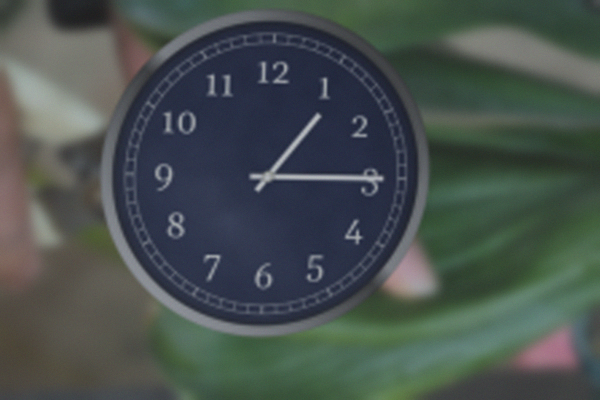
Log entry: {"hour": 1, "minute": 15}
